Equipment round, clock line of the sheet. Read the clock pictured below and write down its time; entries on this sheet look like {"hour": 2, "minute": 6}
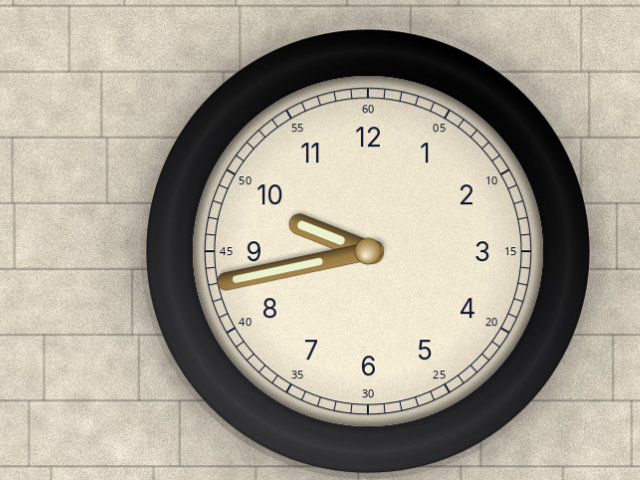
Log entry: {"hour": 9, "minute": 43}
